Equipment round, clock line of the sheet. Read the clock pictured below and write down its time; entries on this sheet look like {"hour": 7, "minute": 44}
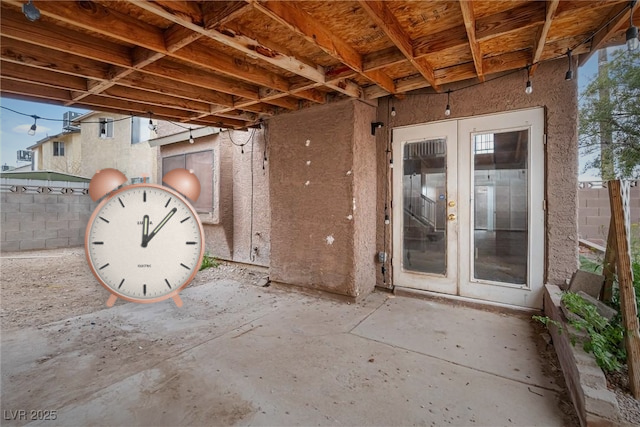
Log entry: {"hour": 12, "minute": 7}
